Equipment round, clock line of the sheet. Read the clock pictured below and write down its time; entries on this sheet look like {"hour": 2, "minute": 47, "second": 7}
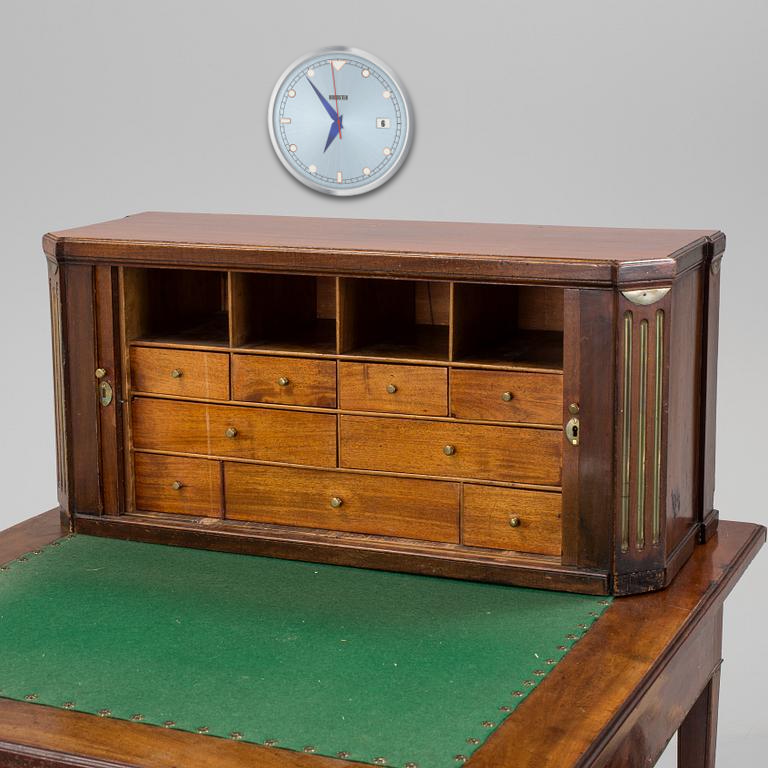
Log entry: {"hour": 6, "minute": 53, "second": 59}
